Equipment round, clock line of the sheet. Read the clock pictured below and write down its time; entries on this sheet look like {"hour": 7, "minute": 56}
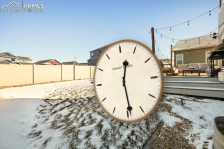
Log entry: {"hour": 12, "minute": 29}
